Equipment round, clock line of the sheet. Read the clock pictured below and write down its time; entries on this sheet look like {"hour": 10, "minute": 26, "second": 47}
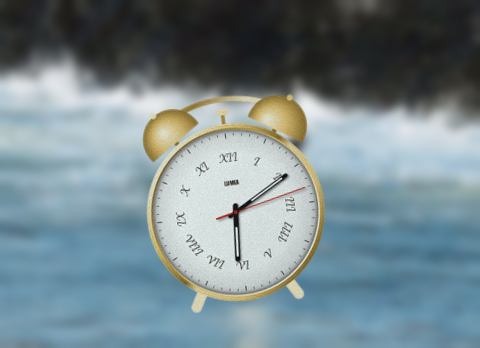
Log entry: {"hour": 6, "minute": 10, "second": 13}
